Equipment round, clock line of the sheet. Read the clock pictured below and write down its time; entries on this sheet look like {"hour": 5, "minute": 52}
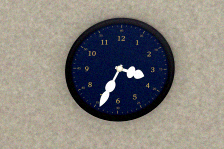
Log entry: {"hour": 3, "minute": 34}
